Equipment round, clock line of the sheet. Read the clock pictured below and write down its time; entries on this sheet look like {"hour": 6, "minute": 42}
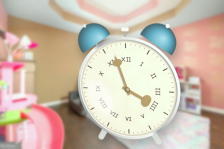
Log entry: {"hour": 3, "minute": 57}
